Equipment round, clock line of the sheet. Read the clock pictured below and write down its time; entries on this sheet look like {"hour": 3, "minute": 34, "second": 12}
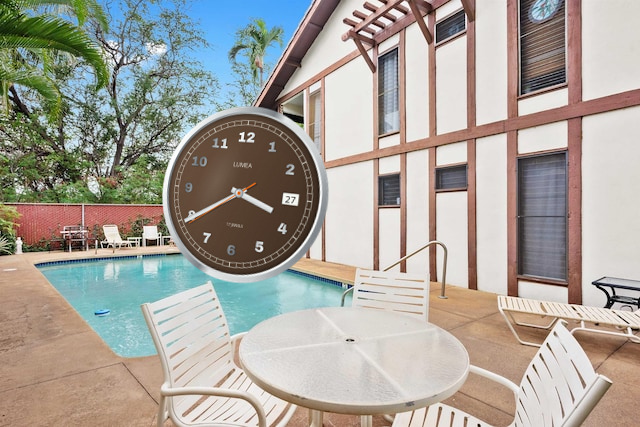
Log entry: {"hour": 3, "minute": 39, "second": 39}
